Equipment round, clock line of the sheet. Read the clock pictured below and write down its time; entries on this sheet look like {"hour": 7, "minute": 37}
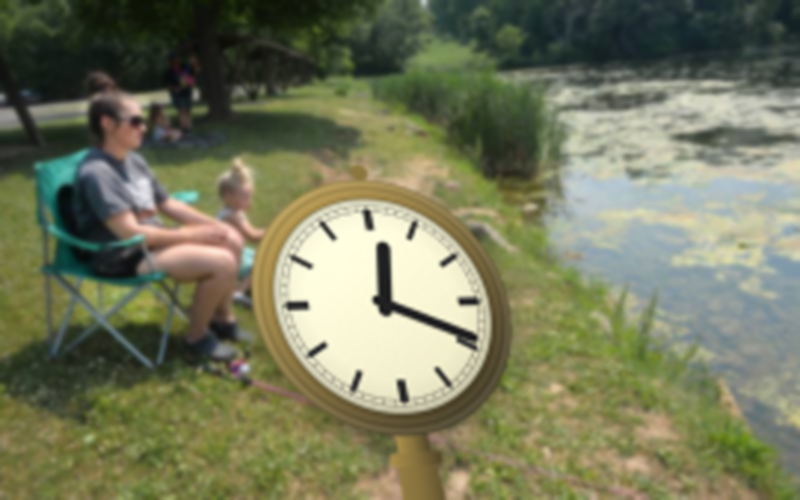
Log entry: {"hour": 12, "minute": 19}
